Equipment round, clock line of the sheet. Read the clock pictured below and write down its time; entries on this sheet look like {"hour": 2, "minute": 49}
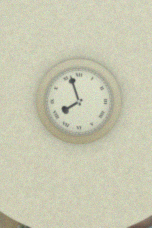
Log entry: {"hour": 7, "minute": 57}
